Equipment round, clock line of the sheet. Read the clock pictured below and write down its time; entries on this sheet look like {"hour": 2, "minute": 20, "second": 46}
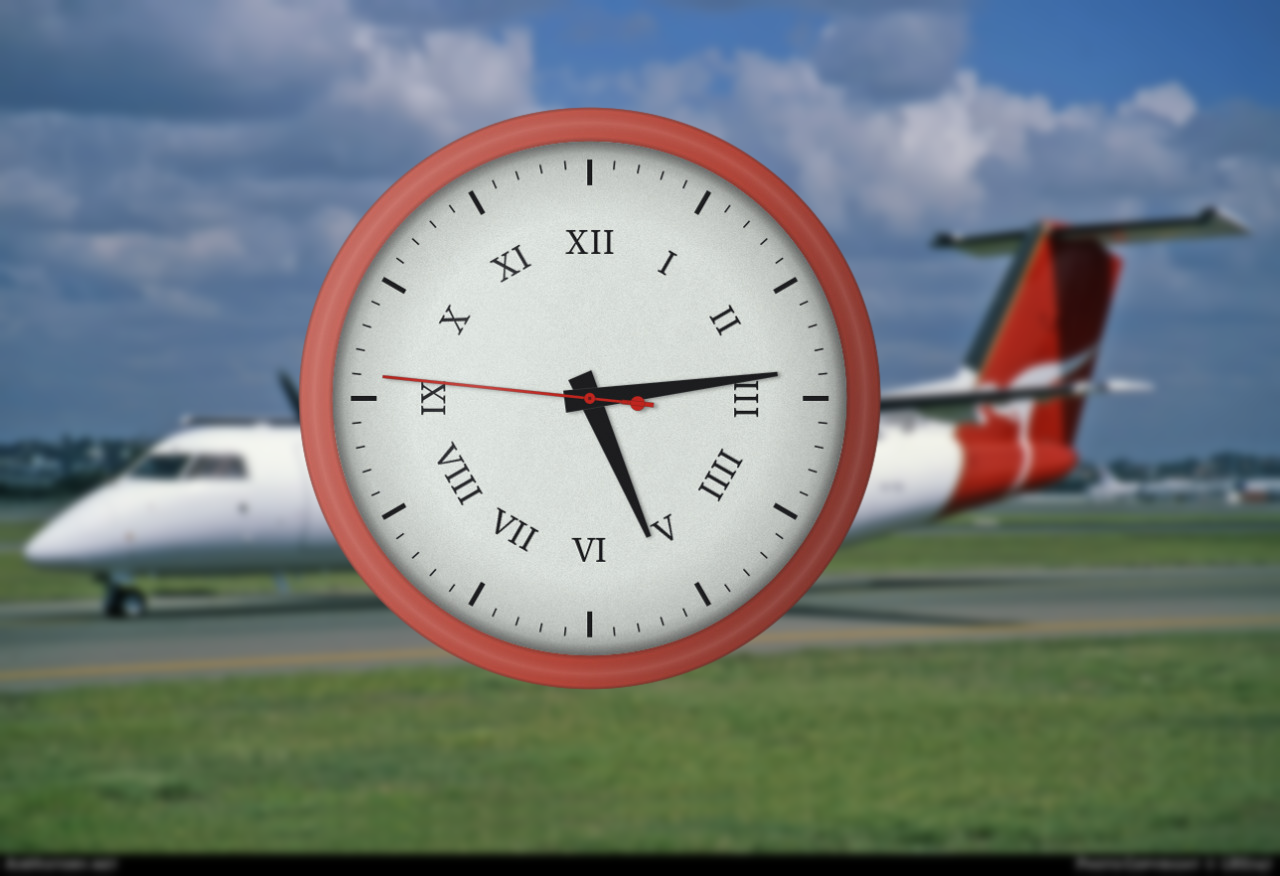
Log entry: {"hour": 5, "minute": 13, "second": 46}
